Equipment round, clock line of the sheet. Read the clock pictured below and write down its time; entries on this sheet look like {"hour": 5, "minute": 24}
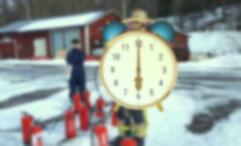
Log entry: {"hour": 6, "minute": 0}
